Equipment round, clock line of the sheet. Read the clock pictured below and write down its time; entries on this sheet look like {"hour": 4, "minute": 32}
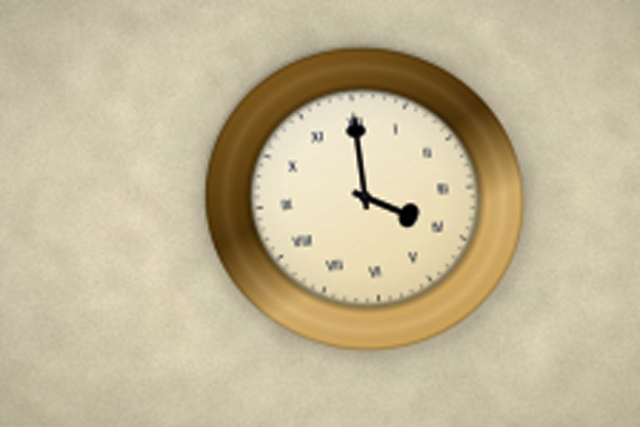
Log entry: {"hour": 4, "minute": 0}
